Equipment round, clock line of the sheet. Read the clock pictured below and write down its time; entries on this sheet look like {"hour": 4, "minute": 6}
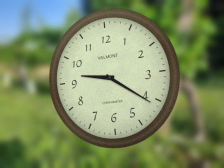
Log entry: {"hour": 9, "minute": 21}
